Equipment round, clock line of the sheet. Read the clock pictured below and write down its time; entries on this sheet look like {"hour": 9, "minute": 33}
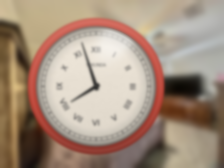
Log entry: {"hour": 7, "minute": 57}
